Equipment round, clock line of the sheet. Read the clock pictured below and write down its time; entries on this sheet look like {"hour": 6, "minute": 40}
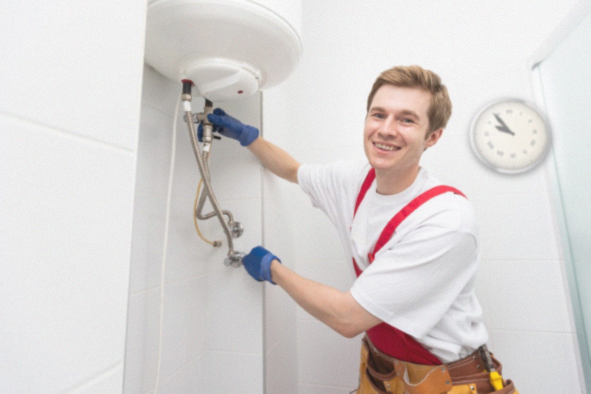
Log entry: {"hour": 9, "minute": 54}
